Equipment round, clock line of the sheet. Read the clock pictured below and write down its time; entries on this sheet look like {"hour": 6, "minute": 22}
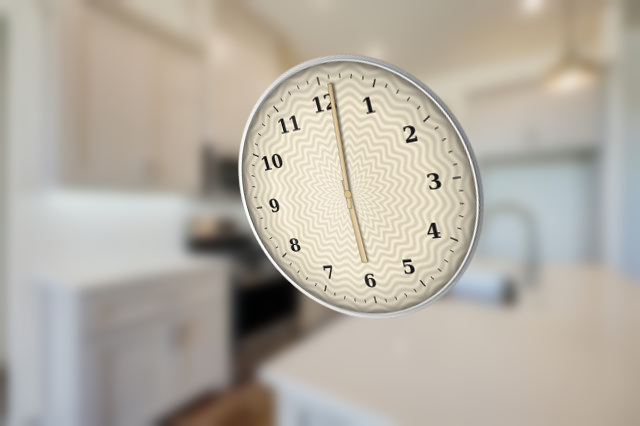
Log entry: {"hour": 6, "minute": 1}
